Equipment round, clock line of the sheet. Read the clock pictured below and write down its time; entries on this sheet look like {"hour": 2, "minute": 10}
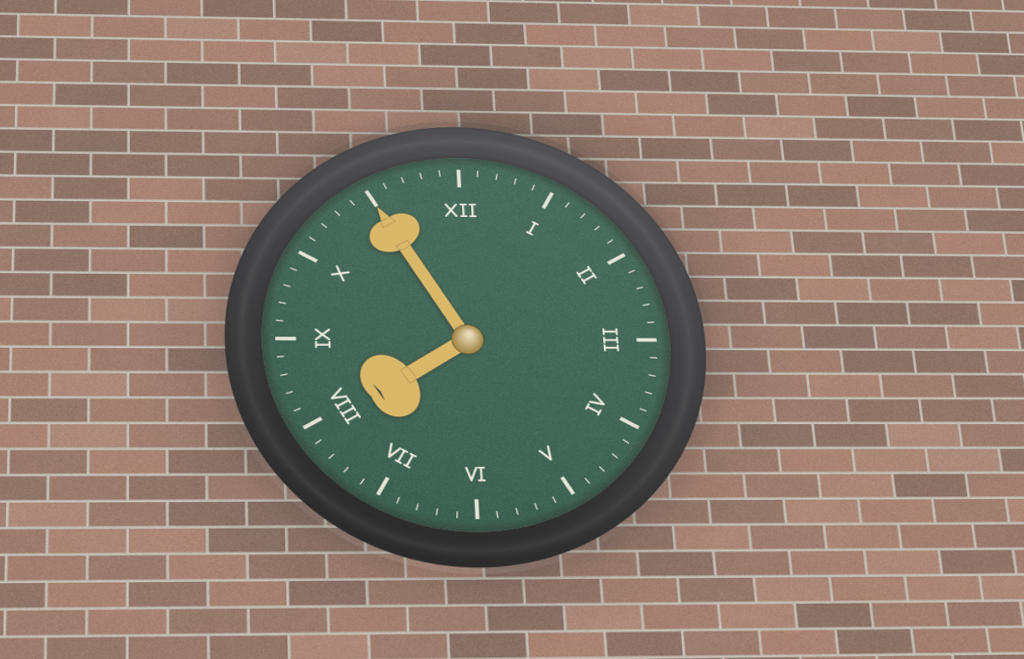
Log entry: {"hour": 7, "minute": 55}
